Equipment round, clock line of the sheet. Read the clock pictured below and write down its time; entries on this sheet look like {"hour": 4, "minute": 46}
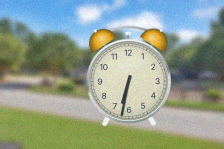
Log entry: {"hour": 6, "minute": 32}
